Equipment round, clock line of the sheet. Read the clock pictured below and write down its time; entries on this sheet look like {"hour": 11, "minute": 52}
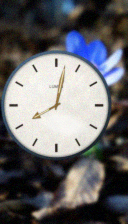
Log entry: {"hour": 8, "minute": 2}
